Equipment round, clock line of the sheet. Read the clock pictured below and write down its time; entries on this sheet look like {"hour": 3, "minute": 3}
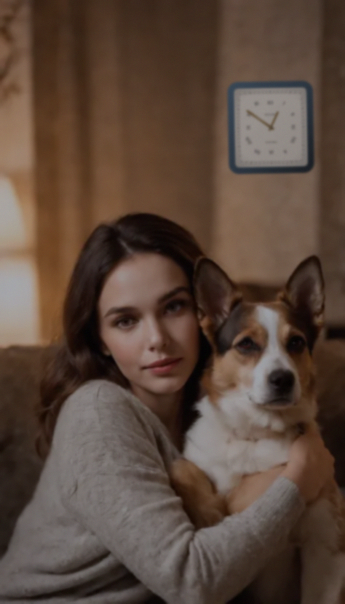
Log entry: {"hour": 12, "minute": 51}
